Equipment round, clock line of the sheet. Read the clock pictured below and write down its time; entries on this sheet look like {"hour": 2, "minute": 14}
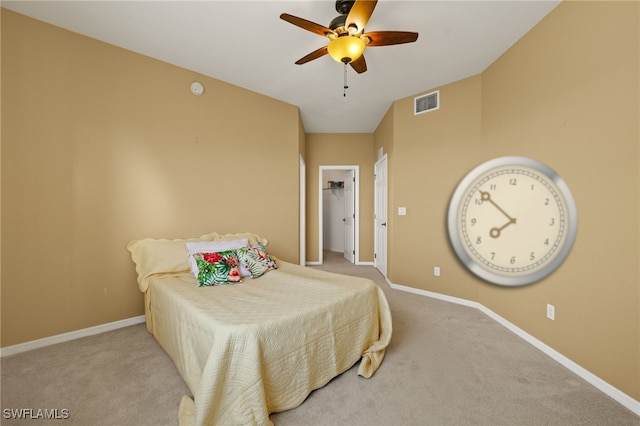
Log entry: {"hour": 7, "minute": 52}
